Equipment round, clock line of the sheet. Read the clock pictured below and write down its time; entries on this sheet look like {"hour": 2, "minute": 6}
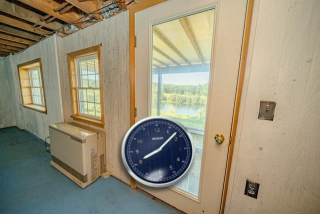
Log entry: {"hour": 8, "minute": 8}
